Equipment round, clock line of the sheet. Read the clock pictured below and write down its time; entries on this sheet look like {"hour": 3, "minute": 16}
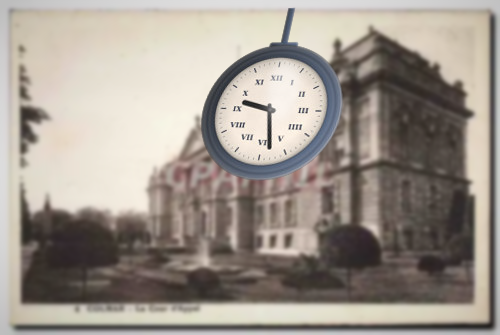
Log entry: {"hour": 9, "minute": 28}
